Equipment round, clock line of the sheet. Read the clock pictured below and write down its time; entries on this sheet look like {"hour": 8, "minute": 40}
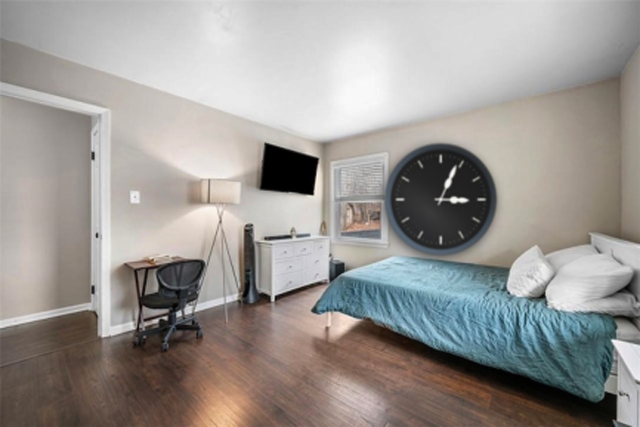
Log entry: {"hour": 3, "minute": 4}
